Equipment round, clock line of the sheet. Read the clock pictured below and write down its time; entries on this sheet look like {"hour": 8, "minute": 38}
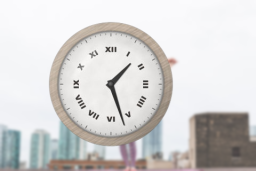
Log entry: {"hour": 1, "minute": 27}
